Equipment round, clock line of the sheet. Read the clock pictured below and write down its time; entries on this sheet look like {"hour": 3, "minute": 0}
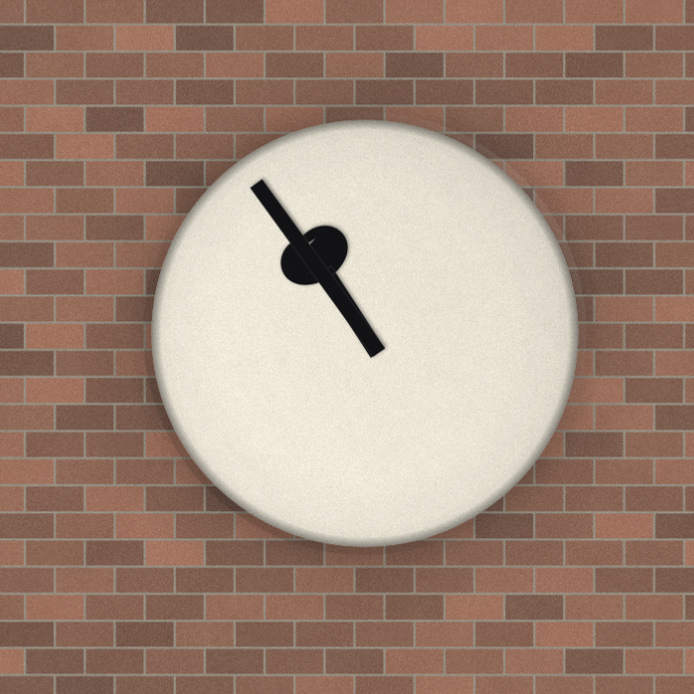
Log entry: {"hour": 10, "minute": 54}
